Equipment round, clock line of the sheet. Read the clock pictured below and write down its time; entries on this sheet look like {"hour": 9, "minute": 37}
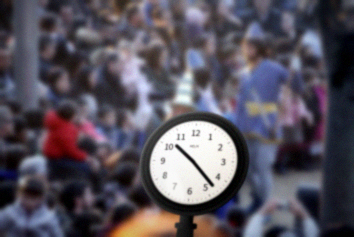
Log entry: {"hour": 10, "minute": 23}
